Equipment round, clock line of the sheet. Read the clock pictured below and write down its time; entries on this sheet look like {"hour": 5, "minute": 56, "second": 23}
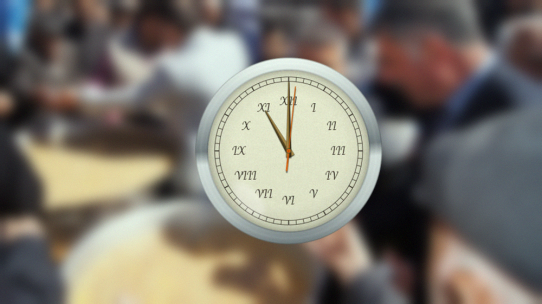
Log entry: {"hour": 11, "minute": 0, "second": 1}
